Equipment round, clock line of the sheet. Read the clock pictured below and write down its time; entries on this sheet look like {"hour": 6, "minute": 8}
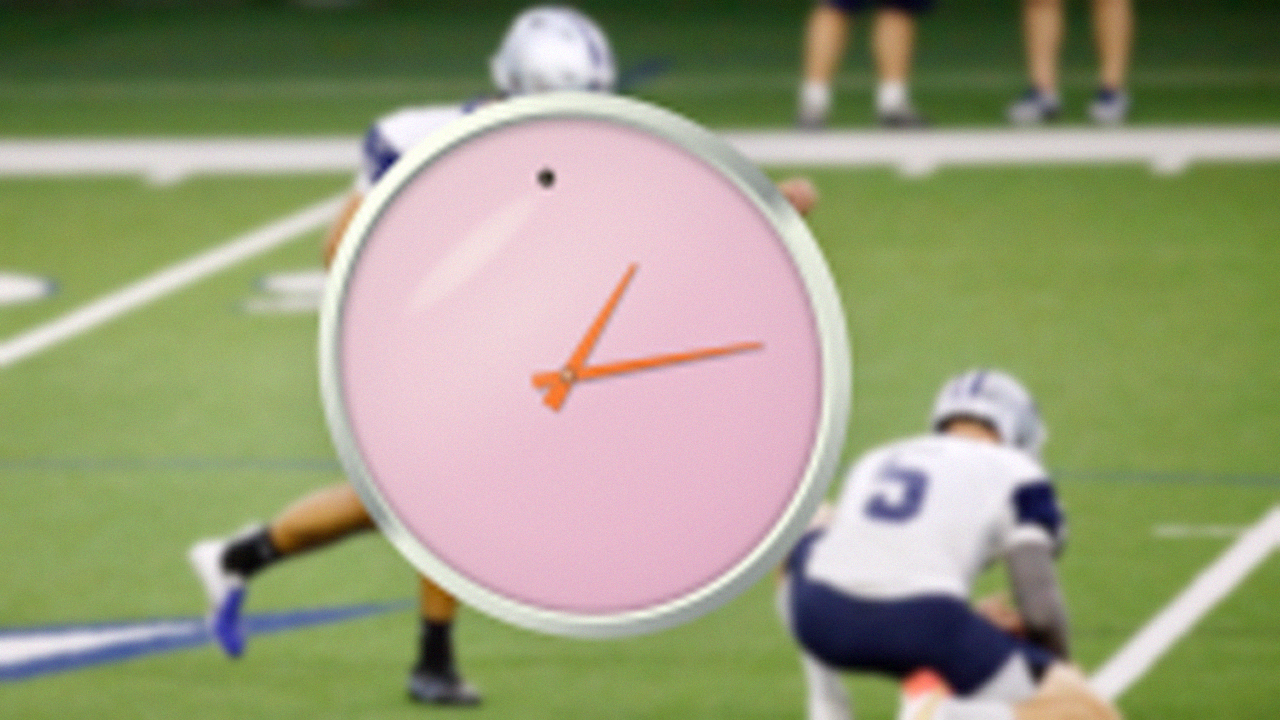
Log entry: {"hour": 1, "minute": 14}
